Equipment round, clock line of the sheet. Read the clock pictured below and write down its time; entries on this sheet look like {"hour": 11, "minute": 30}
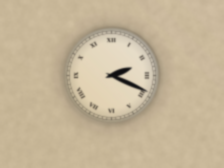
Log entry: {"hour": 2, "minute": 19}
